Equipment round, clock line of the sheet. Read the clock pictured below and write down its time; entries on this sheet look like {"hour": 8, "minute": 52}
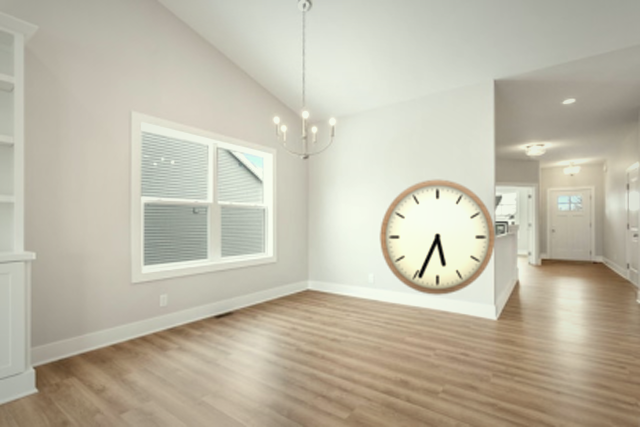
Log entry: {"hour": 5, "minute": 34}
